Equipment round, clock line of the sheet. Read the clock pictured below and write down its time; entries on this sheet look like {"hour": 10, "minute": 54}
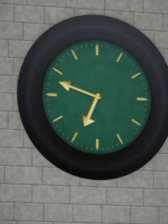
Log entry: {"hour": 6, "minute": 48}
